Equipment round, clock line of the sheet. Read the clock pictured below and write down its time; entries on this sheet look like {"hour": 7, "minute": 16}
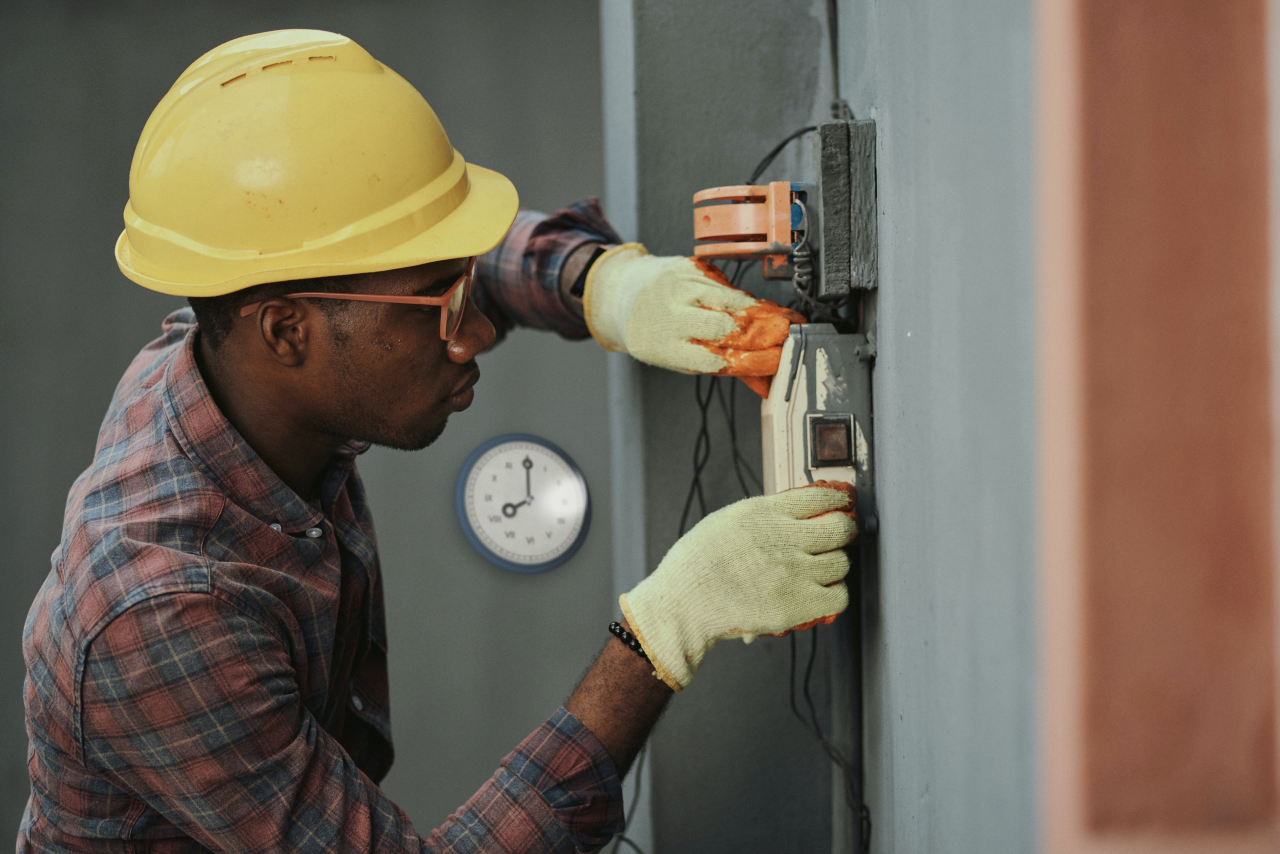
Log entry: {"hour": 8, "minute": 0}
